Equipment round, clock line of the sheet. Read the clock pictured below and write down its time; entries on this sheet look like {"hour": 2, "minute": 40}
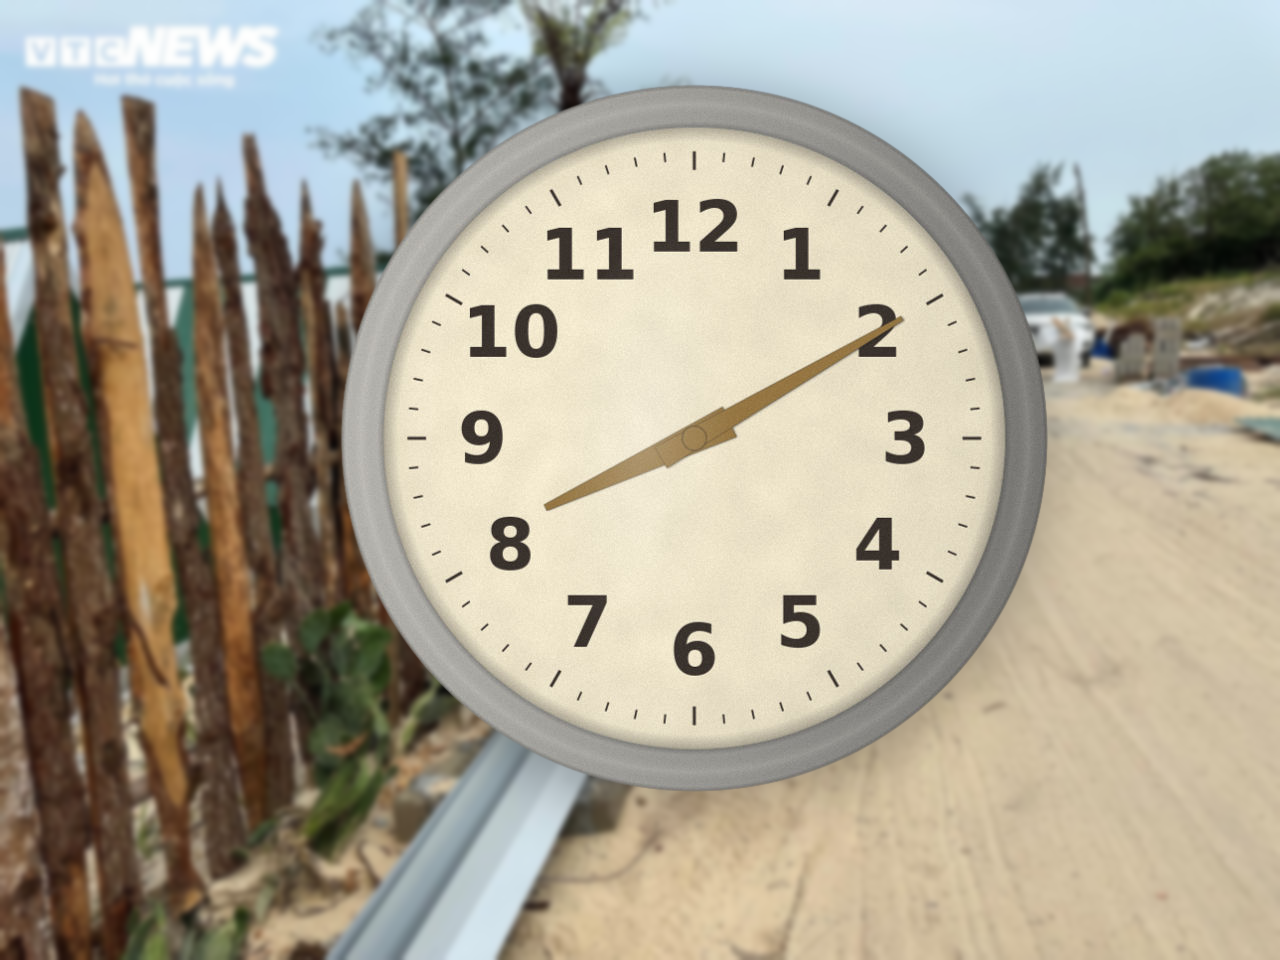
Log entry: {"hour": 8, "minute": 10}
